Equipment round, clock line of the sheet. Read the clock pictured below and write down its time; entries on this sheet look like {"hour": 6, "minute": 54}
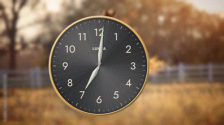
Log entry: {"hour": 7, "minute": 1}
